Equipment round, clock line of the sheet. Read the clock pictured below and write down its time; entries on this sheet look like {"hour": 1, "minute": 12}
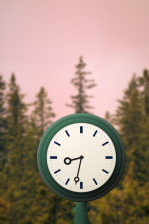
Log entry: {"hour": 8, "minute": 32}
